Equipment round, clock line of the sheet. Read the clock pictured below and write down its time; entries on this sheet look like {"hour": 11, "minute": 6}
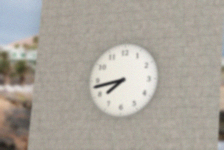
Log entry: {"hour": 7, "minute": 43}
